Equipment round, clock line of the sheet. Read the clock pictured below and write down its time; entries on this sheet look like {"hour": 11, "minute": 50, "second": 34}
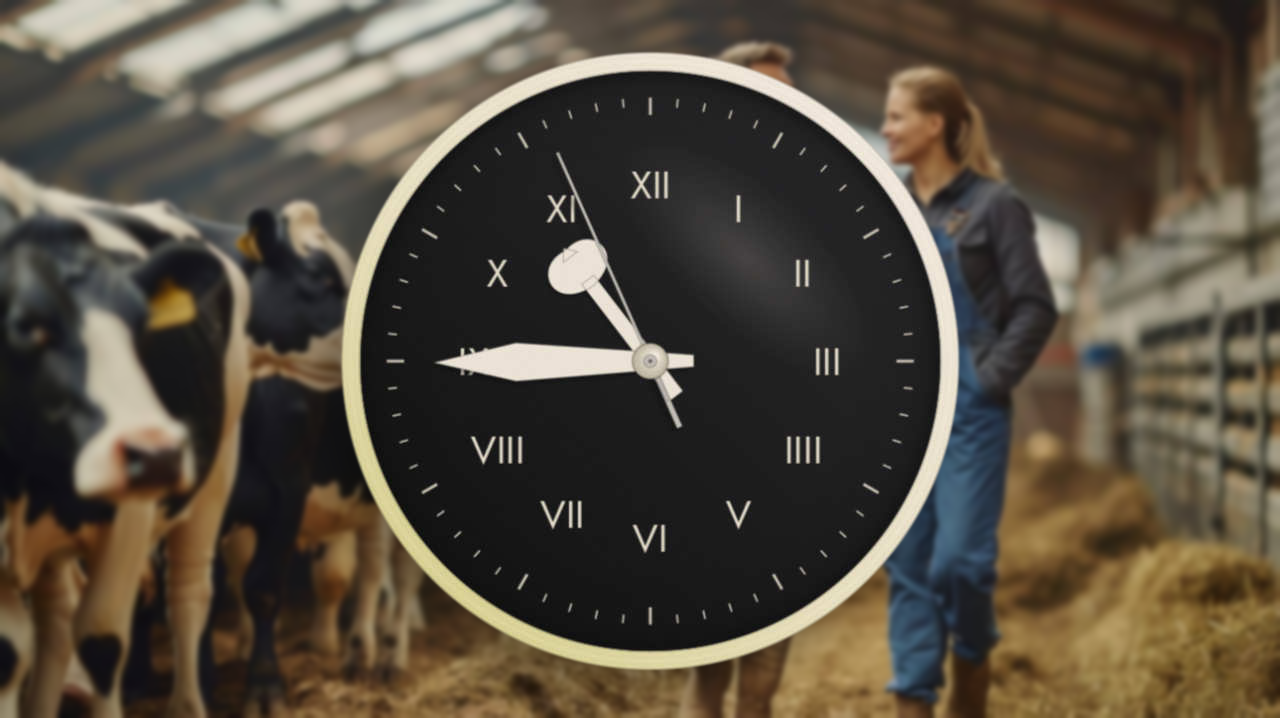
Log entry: {"hour": 10, "minute": 44, "second": 56}
